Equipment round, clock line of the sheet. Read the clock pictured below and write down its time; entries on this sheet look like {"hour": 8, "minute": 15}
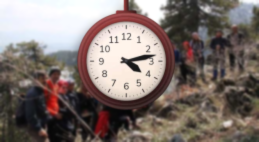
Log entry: {"hour": 4, "minute": 13}
